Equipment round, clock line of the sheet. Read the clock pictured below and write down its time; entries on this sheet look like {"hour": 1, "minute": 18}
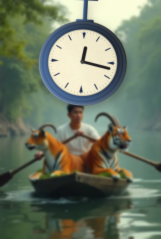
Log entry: {"hour": 12, "minute": 17}
